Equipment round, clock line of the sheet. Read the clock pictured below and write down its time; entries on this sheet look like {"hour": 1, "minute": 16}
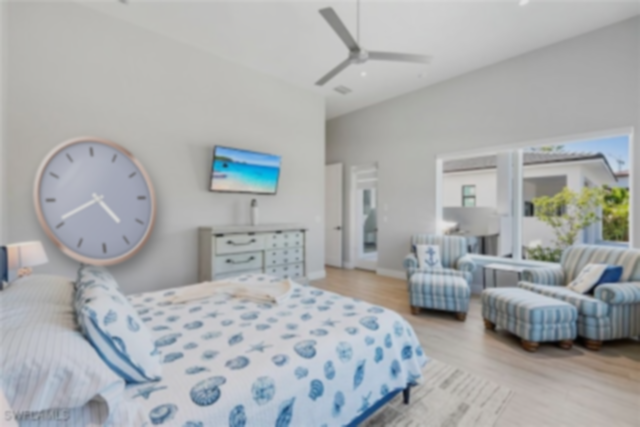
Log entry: {"hour": 4, "minute": 41}
